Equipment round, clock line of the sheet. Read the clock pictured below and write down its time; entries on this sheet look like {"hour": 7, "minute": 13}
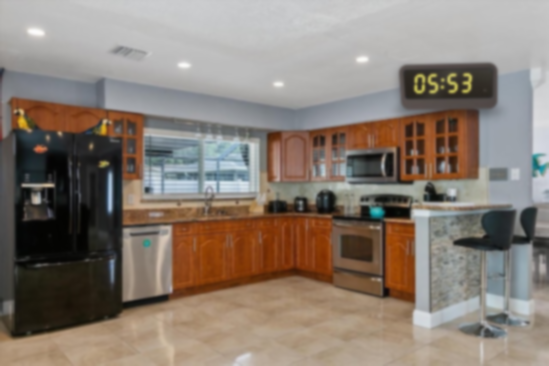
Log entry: {"hour": 5, "minute": 53}
